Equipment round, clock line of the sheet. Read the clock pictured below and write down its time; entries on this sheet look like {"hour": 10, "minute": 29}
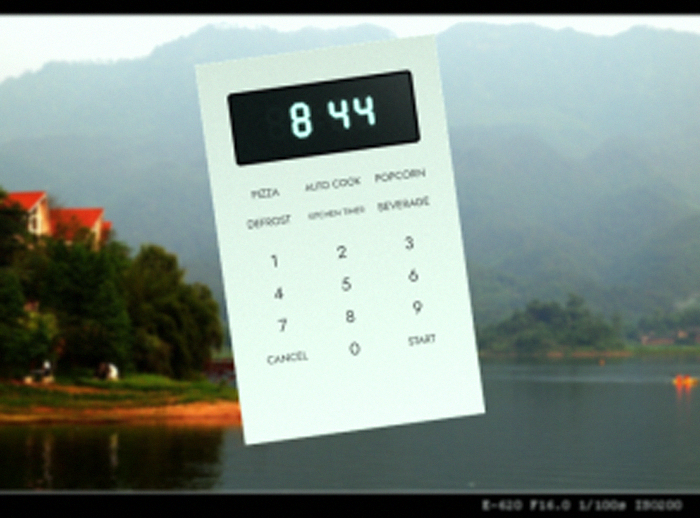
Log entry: {"hour": 8, "minute": 44}
